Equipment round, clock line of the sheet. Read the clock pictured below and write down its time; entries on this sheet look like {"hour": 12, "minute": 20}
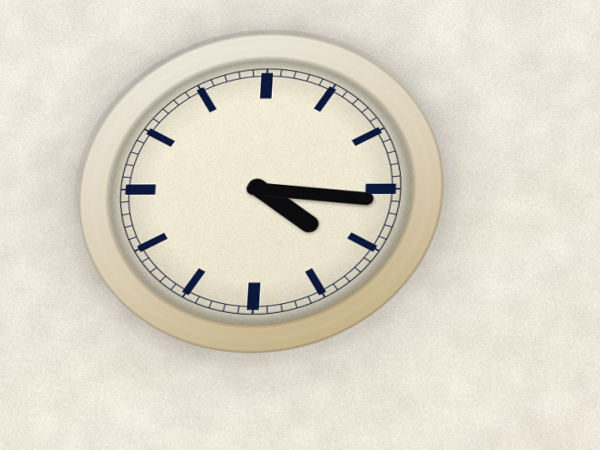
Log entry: {"hour": 4, "minute": 16}
